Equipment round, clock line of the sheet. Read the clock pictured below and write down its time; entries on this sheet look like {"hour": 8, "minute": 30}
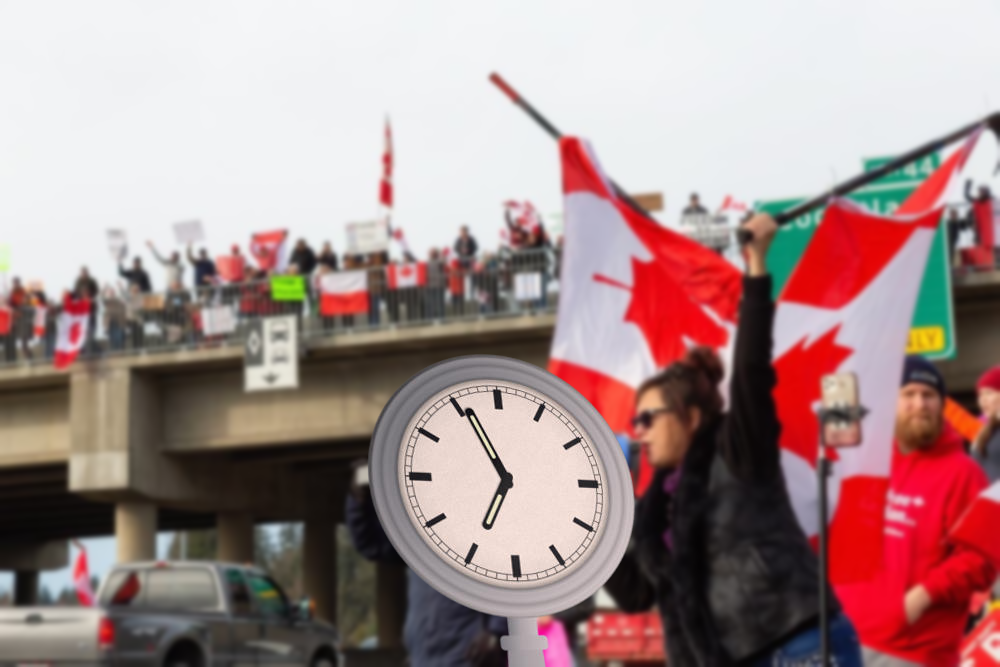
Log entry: {"hour": 6, "minute": 56}
